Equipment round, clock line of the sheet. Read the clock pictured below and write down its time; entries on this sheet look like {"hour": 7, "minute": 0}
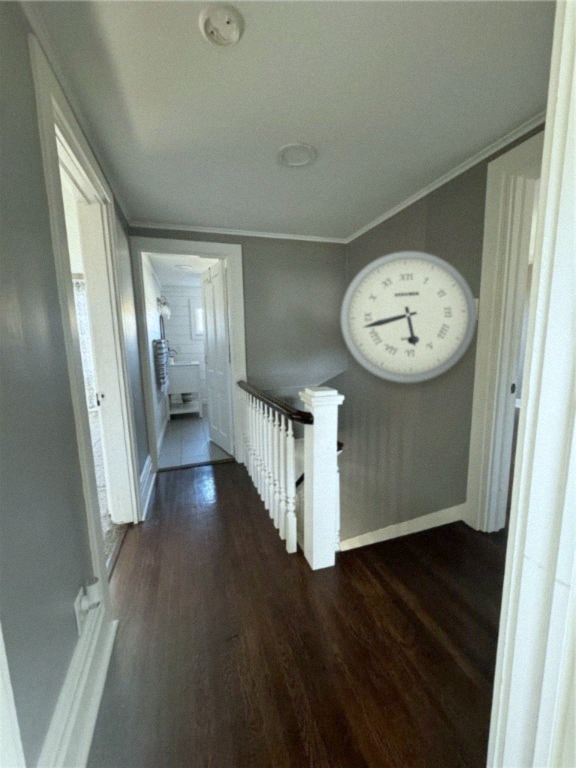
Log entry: {"hour": 5, "minute": 43}
